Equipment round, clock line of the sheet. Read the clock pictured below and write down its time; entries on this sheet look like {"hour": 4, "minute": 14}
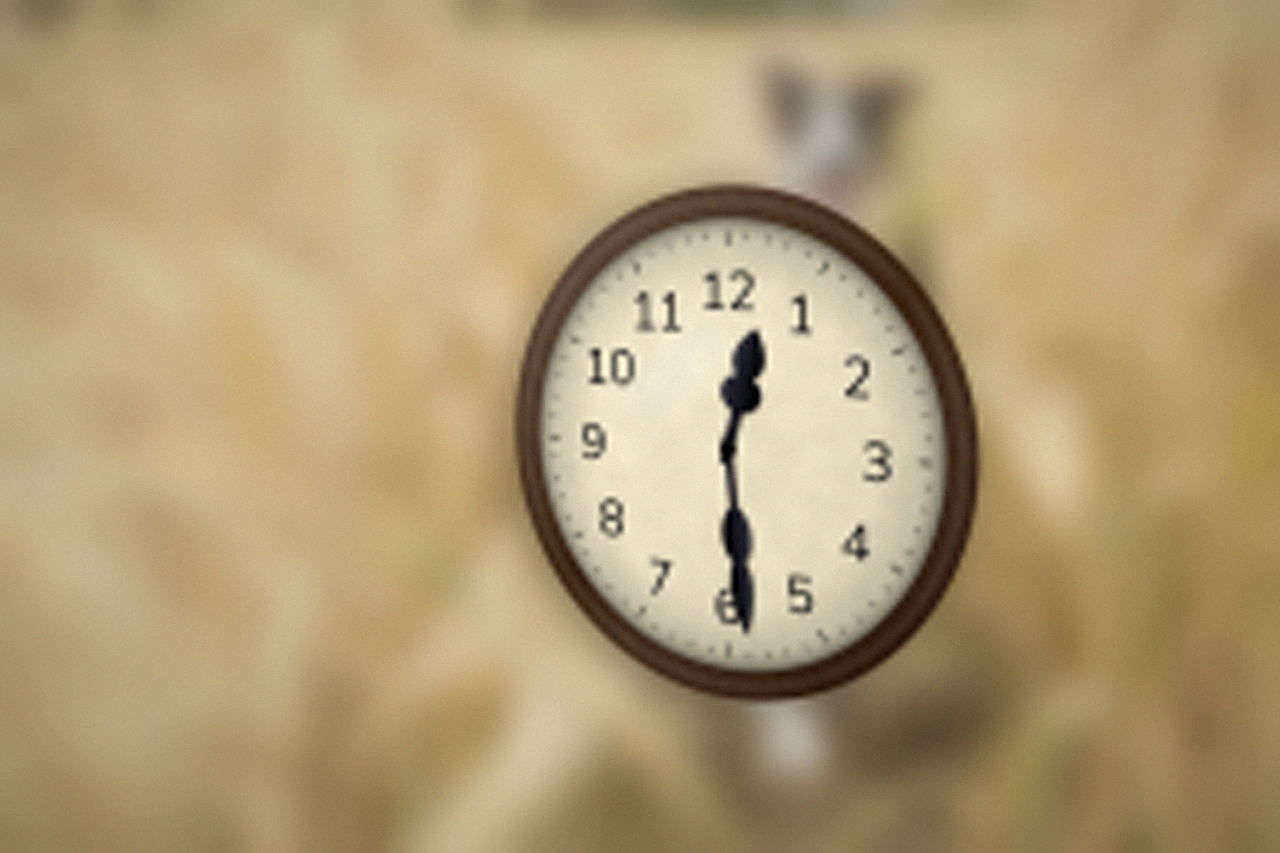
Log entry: {"hour": 12, "minute": 29}
